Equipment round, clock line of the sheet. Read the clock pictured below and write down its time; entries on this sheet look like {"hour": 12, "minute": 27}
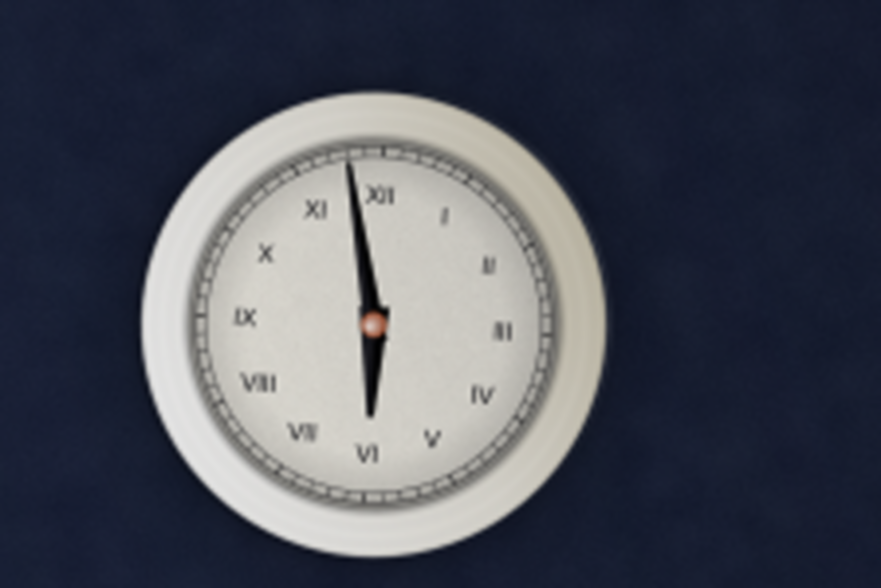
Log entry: {"hour": 5, "minute": 58}
